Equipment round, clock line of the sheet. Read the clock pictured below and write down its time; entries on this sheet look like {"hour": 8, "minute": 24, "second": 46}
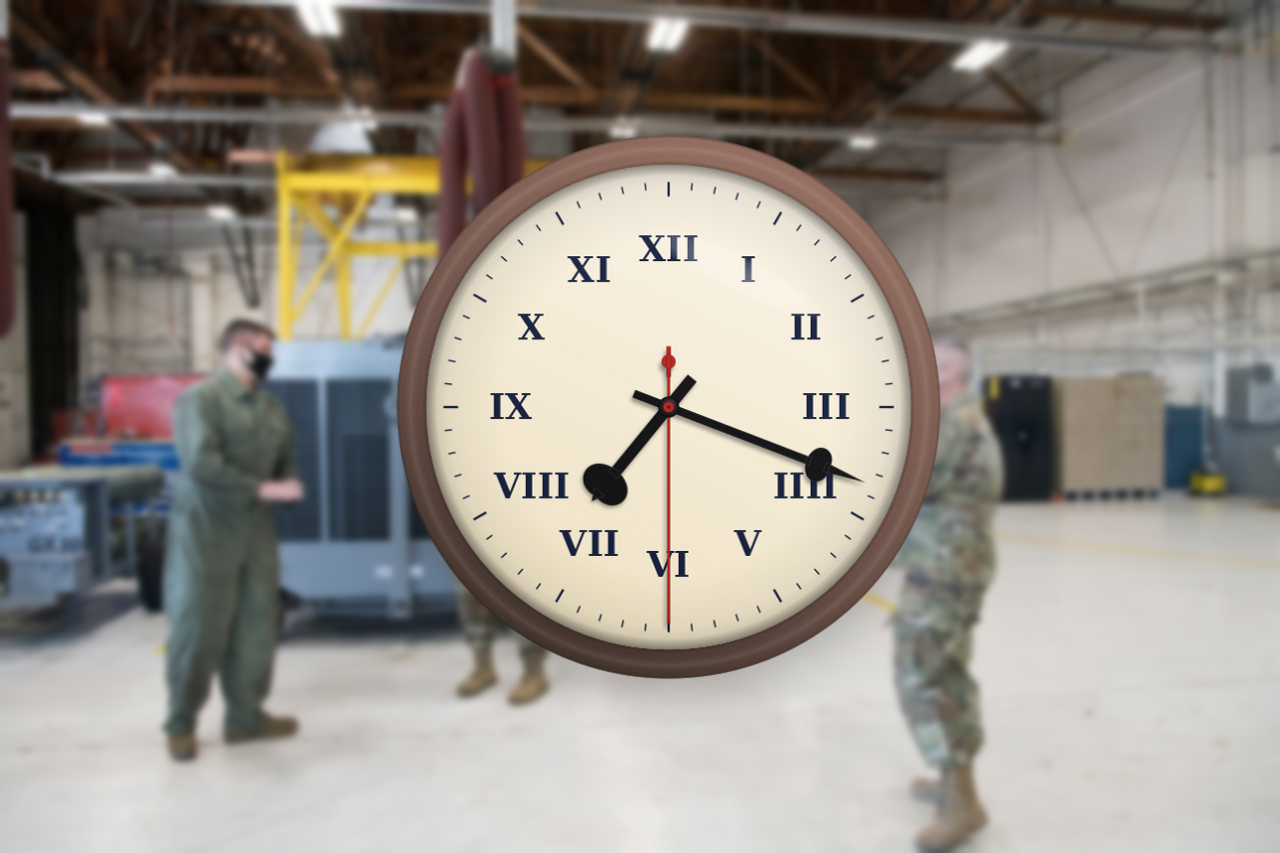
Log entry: {"hour": 7, "minute": 18, "second": 30}
